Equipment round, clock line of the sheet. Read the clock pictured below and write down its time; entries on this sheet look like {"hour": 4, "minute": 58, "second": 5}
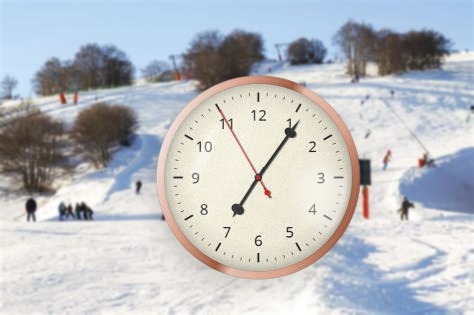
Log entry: {"hour": 7, "minute": 5, "second": 55}
